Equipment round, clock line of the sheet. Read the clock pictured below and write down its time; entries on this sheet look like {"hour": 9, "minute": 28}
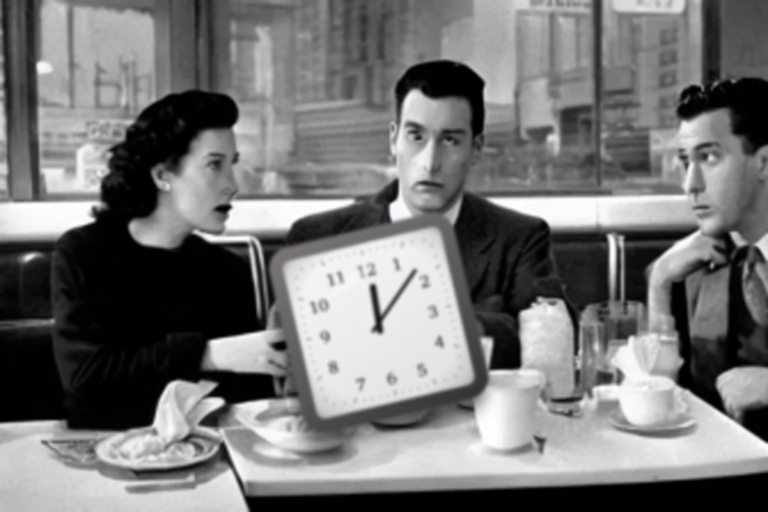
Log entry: {"hour": 12, "minute": 8}
